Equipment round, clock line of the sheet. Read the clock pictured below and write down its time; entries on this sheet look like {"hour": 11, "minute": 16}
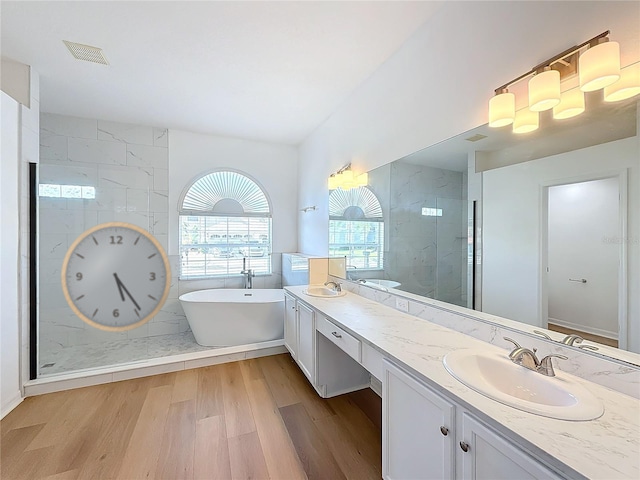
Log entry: {"hour": 5, "minute": 24}
